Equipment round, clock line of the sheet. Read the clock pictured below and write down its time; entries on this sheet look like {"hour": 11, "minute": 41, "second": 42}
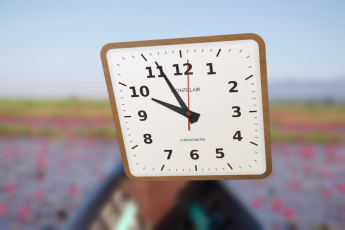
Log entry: {"hour": 9, "minute": 56, "second": 1}
